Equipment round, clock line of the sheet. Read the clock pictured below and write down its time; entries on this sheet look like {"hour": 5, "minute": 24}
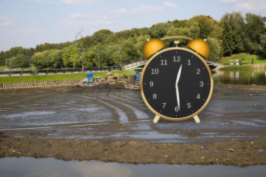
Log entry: {"hour": 12, "minute": 29}
